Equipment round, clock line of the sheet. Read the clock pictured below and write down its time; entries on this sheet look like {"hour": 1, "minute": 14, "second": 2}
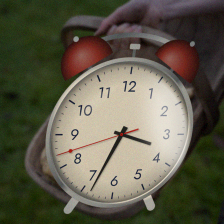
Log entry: {"hour": 3, "minute": 33, "second": 42}
